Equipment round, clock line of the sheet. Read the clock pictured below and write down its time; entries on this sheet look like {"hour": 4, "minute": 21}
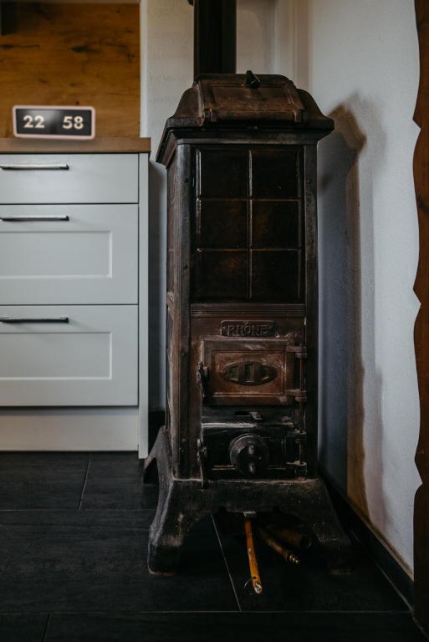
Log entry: {"hour": 22, "minute": 58}
